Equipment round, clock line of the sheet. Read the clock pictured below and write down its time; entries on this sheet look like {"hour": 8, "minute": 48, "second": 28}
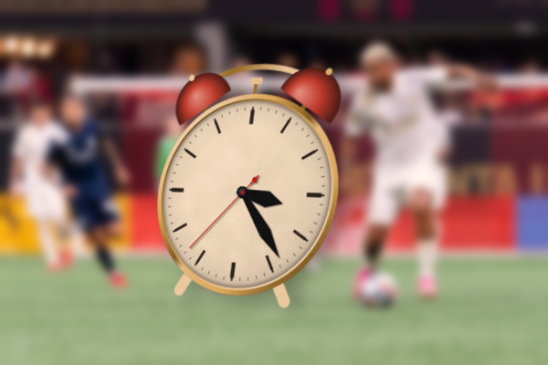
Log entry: {"hour": 3, "minute": 23, "second": 37}
